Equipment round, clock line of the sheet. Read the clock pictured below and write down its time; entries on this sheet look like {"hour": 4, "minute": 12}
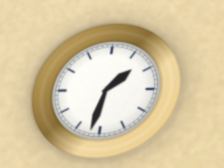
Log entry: {"hour": 1, "minute": 32}
